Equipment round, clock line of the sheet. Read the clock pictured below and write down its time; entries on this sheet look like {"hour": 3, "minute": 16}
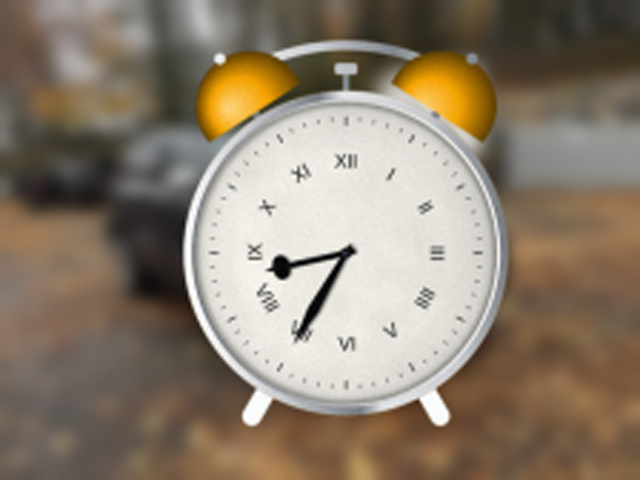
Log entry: {"hour": 8, "minute": 35}
